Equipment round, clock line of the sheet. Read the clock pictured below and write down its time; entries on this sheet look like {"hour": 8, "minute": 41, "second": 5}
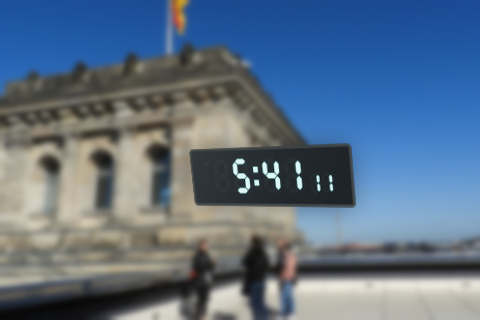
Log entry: {"hour": 5, "minute": 41, "second": 11}
